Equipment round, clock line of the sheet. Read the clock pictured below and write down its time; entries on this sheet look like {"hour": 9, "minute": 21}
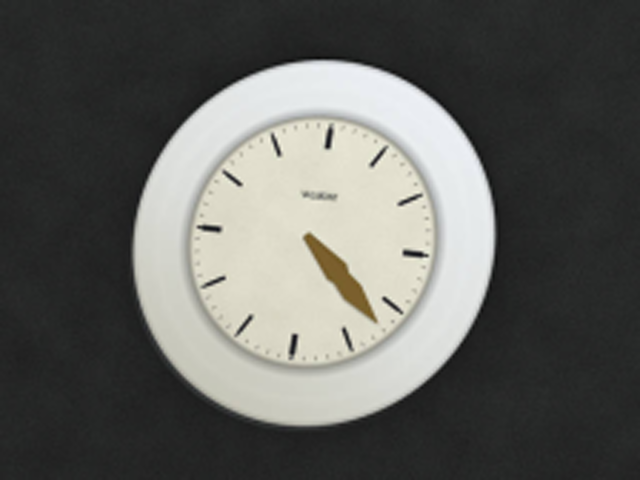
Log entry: {"hour": 4, "minute": 22}
